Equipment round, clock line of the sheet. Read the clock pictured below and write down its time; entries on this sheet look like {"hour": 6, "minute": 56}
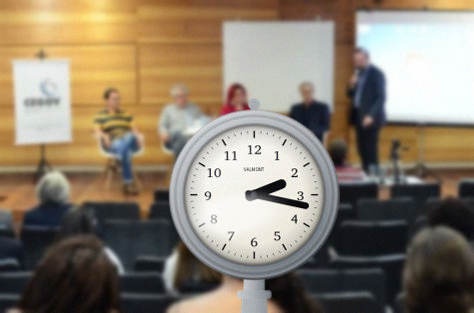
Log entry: {"hour": 2, "minute": 17}
